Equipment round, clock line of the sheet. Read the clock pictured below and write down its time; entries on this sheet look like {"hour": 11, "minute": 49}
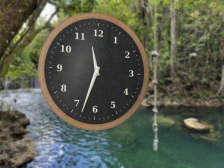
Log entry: {"hour": 11, "minute": 33}
